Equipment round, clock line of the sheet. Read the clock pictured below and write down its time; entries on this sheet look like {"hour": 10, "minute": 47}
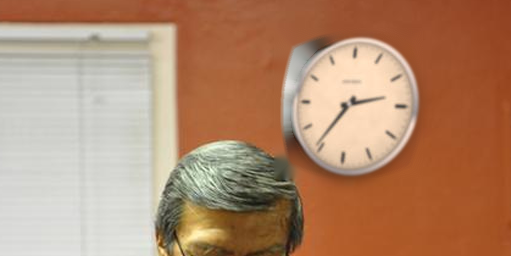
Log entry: {"hour": 2, "minute": 36}
